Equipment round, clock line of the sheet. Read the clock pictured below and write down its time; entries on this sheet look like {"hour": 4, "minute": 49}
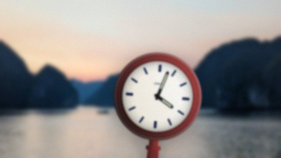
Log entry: {"hour": 4, "minute": 3}
